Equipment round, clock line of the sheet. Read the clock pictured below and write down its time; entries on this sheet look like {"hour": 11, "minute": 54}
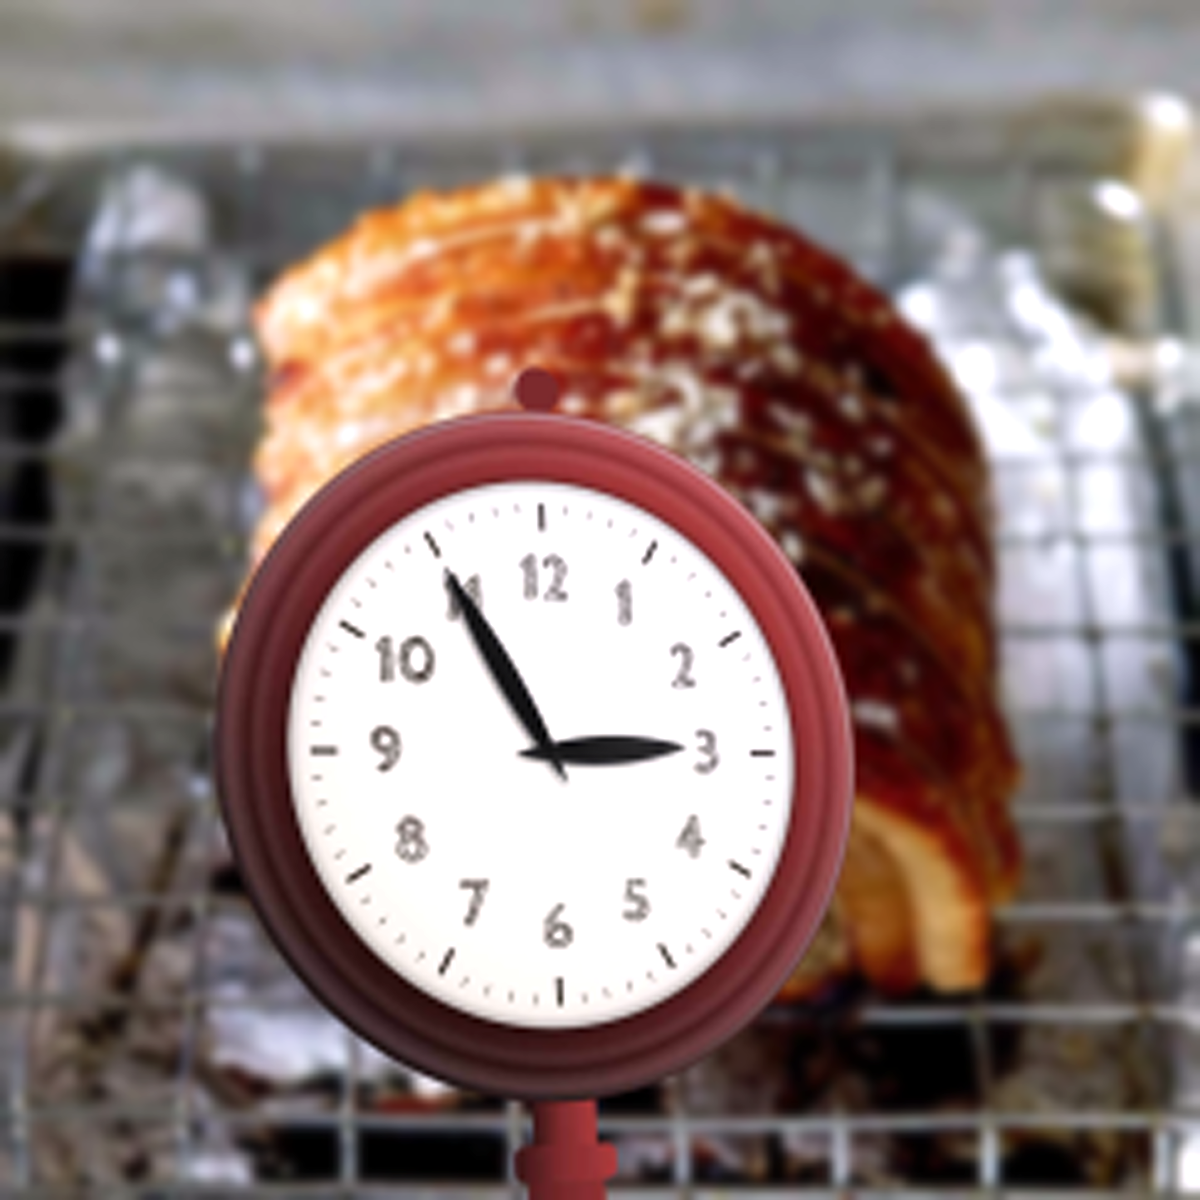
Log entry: {"hour": 2, "minute": 55}
